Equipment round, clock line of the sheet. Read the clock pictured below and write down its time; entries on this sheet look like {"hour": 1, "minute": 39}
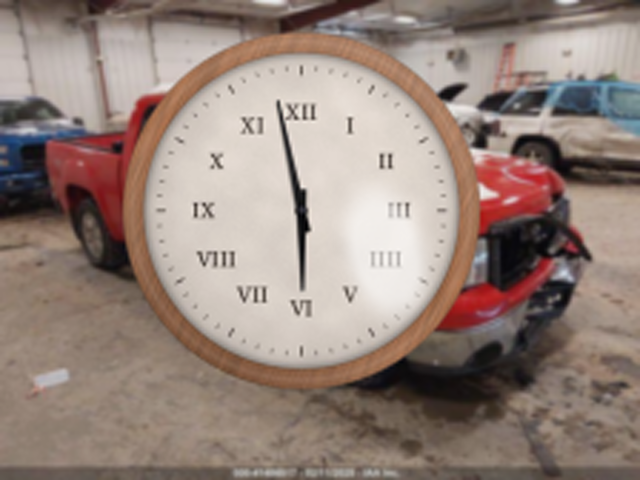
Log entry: {"hour": 5, "minute": 58}
